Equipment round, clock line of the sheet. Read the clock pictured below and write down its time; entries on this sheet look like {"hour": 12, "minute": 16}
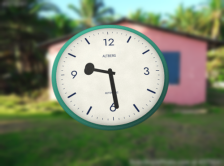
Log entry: {"hour": 9, "minute": 29}
